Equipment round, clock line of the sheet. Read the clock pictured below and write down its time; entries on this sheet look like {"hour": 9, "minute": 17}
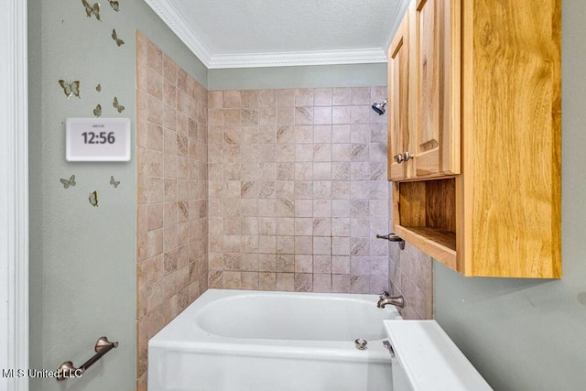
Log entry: {"hour": 12, "minute": 56}
